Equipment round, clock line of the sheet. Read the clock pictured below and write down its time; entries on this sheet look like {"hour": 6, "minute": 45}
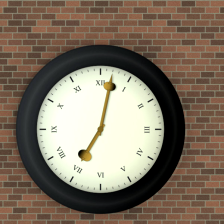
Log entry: {"hour": 7, "minute": 2}
